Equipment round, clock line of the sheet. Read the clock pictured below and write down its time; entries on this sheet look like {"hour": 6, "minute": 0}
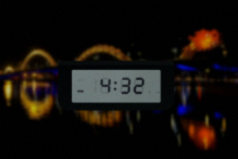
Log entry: {"hour": 4, "minute": 32}
